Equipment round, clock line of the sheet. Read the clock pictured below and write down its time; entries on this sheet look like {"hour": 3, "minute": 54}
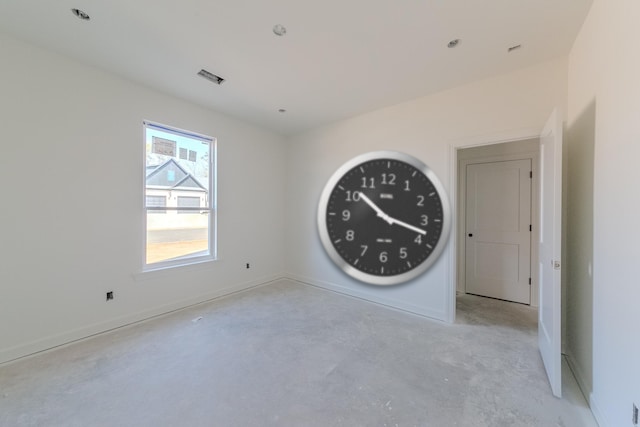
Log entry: {"hour": 10, "minute": 18}
